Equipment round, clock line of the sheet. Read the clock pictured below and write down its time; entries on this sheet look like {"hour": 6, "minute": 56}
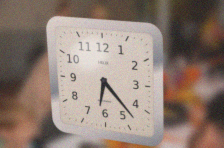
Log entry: {"hour": 6, "minute": 23}
